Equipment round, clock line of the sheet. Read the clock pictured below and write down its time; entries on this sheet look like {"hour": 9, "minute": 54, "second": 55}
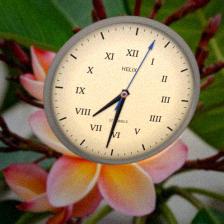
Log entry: {"hour": 7, "minute": 31, "second": 3}
